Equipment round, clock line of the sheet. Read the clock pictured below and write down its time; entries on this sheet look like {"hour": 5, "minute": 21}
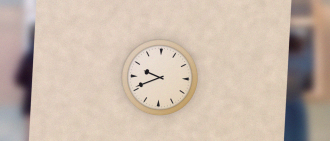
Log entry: {"hour": 9, "minute": 41}
